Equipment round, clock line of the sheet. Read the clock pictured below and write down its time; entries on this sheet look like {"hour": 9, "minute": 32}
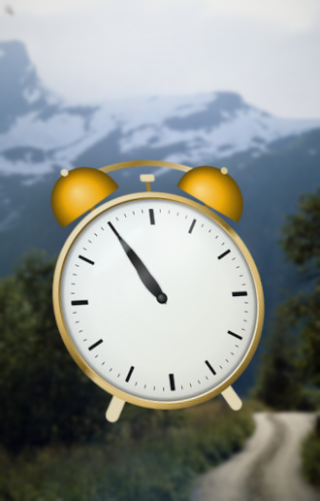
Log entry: {"hour": 10, "minute": 55}
